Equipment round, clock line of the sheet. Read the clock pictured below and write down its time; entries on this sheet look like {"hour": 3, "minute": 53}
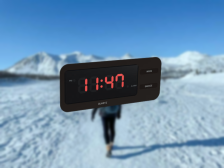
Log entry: {"hour": 11, "minute": 47}
